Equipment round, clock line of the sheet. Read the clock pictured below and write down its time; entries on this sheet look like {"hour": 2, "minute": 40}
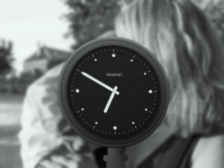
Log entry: {"hour": 6, "minute": 50}
